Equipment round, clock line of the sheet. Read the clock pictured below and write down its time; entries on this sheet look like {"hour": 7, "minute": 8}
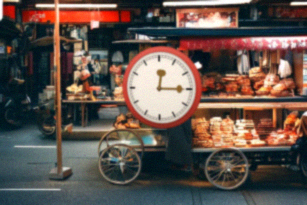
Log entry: {"hour": 12, "minute": 15}
